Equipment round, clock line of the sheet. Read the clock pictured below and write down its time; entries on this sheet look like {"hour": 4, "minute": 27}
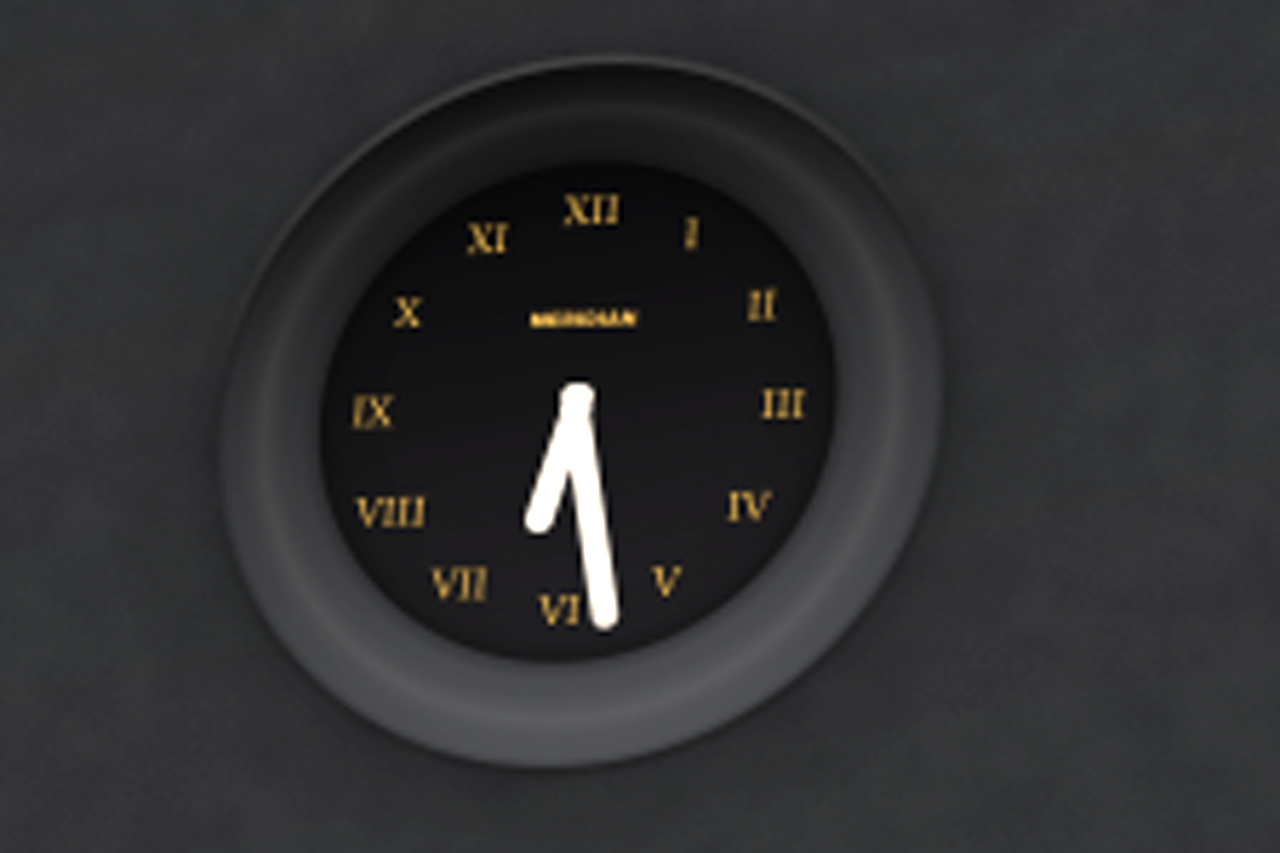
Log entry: {"hour": 6, "minute": 28}
